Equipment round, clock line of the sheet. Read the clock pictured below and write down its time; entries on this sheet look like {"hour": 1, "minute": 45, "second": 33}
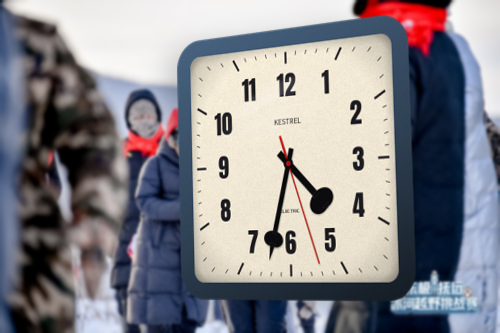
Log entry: {"hour": 4, "minute": 32, "second": 27}
